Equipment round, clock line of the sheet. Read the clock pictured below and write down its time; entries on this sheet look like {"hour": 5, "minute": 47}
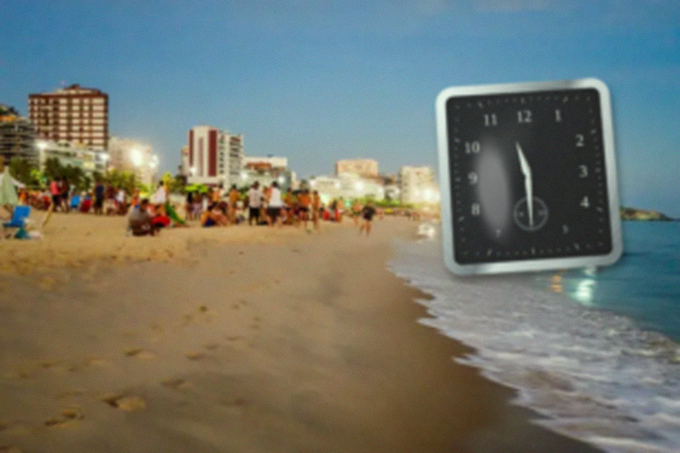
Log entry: {"hour": 11, "minute": 30}
